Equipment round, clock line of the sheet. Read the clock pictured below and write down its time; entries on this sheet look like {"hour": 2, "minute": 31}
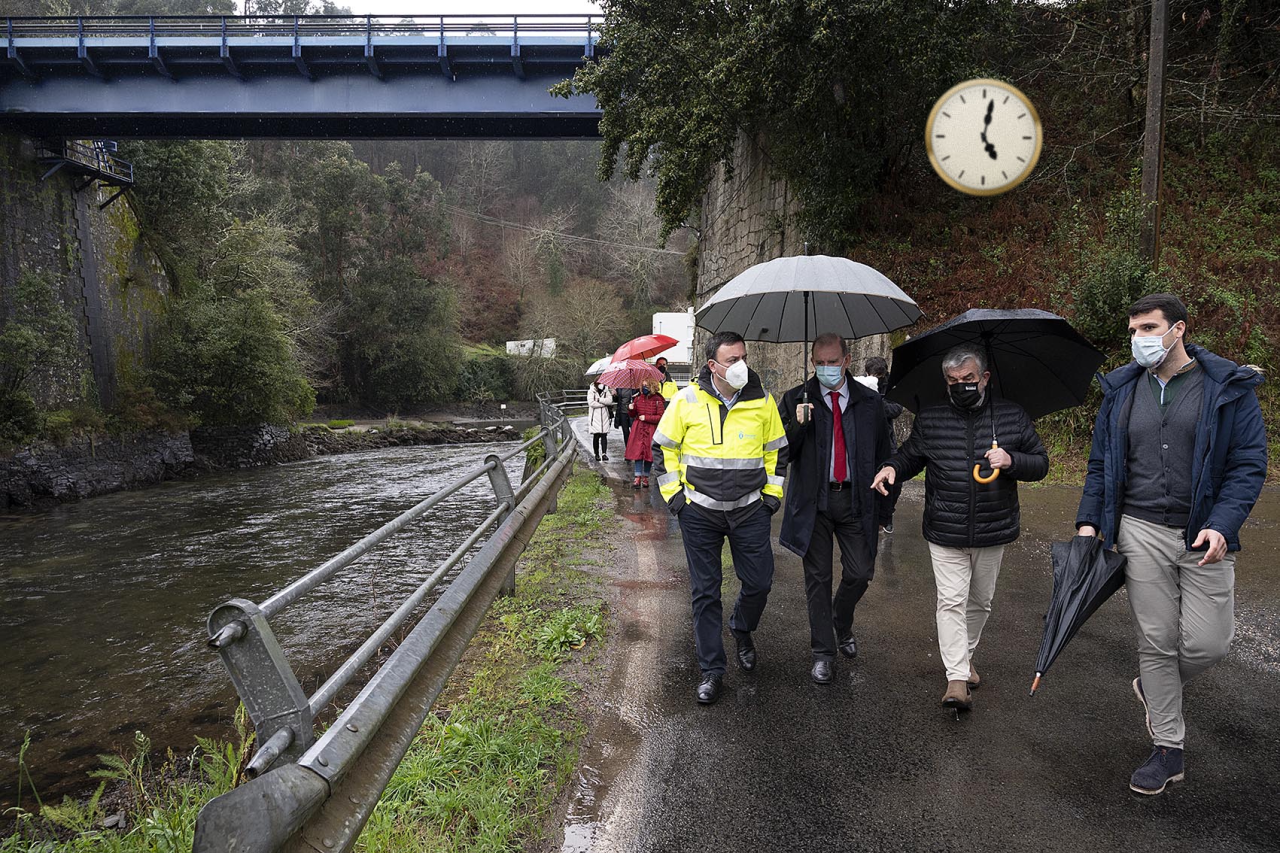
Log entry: {"hour": 5, "minute": 2}
